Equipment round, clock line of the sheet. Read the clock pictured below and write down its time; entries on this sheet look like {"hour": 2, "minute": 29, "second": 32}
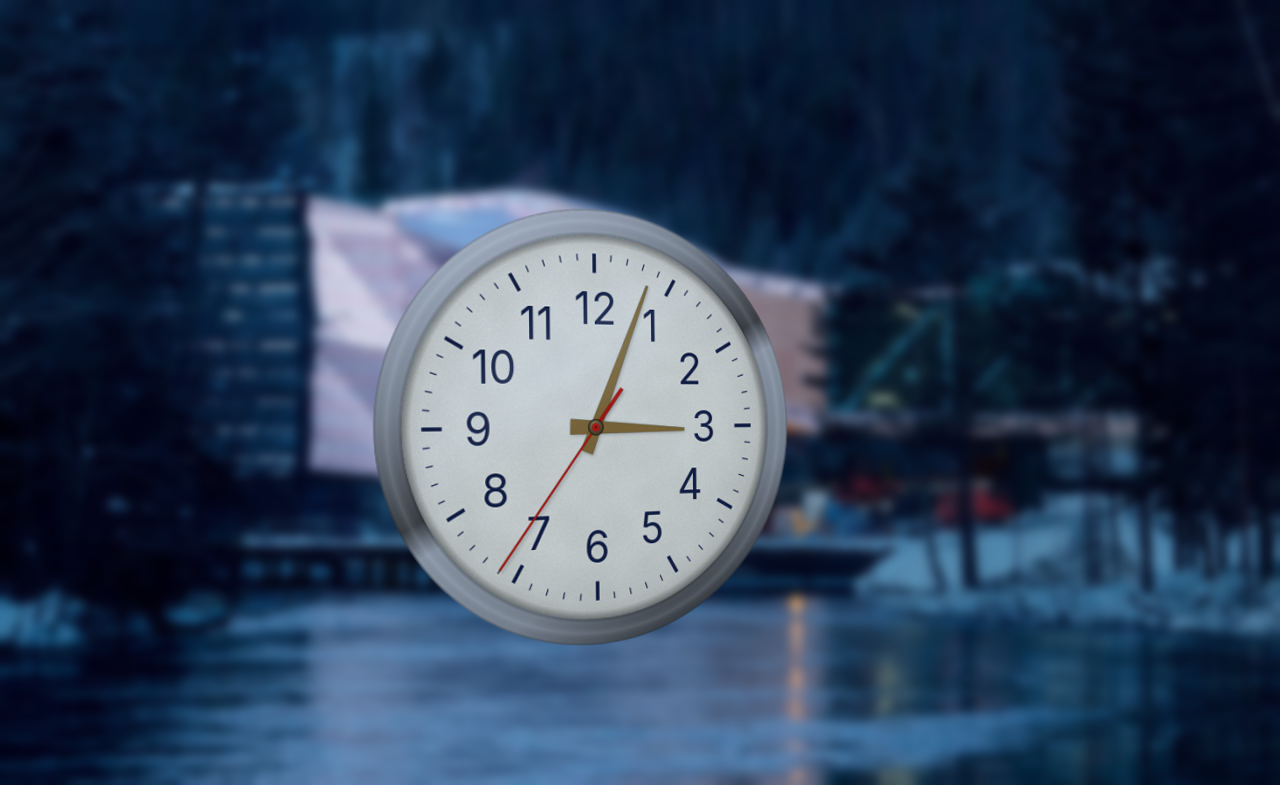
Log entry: {"hour": 3, "minute": 3, "second": 36}
